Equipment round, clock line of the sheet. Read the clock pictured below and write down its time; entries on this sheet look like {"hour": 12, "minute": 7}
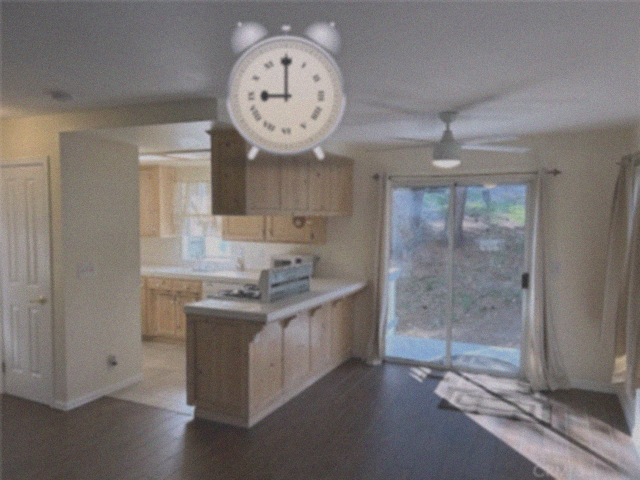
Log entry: {"hour": 9, "minute": 0}
